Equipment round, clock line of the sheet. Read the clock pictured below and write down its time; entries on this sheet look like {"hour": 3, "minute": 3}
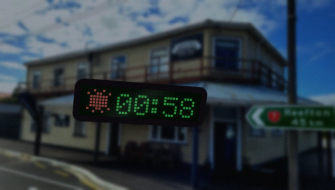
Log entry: {"hour": 0, "minute": 58}
